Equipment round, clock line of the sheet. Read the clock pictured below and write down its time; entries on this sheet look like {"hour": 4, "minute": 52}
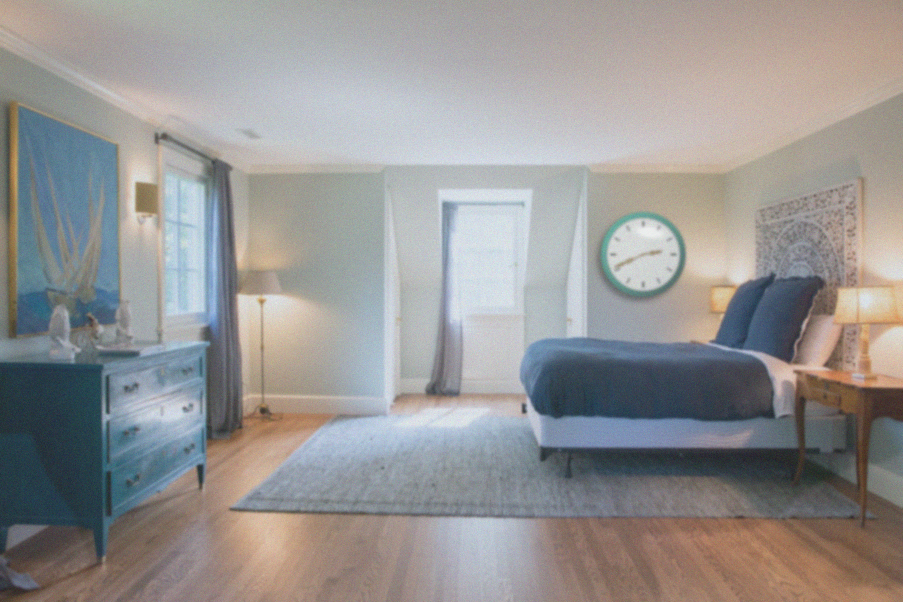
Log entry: {"hour": 2, "minute": 41}
